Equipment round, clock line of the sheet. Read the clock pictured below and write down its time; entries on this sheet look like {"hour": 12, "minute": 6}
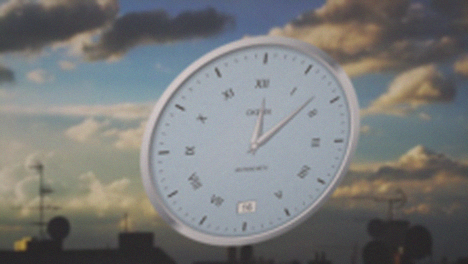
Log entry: {"hour": 12, "minute": 8}
